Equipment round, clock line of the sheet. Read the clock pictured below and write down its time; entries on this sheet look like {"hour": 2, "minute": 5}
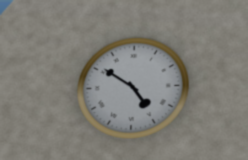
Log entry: {"hour": 4, "minute": 51}
